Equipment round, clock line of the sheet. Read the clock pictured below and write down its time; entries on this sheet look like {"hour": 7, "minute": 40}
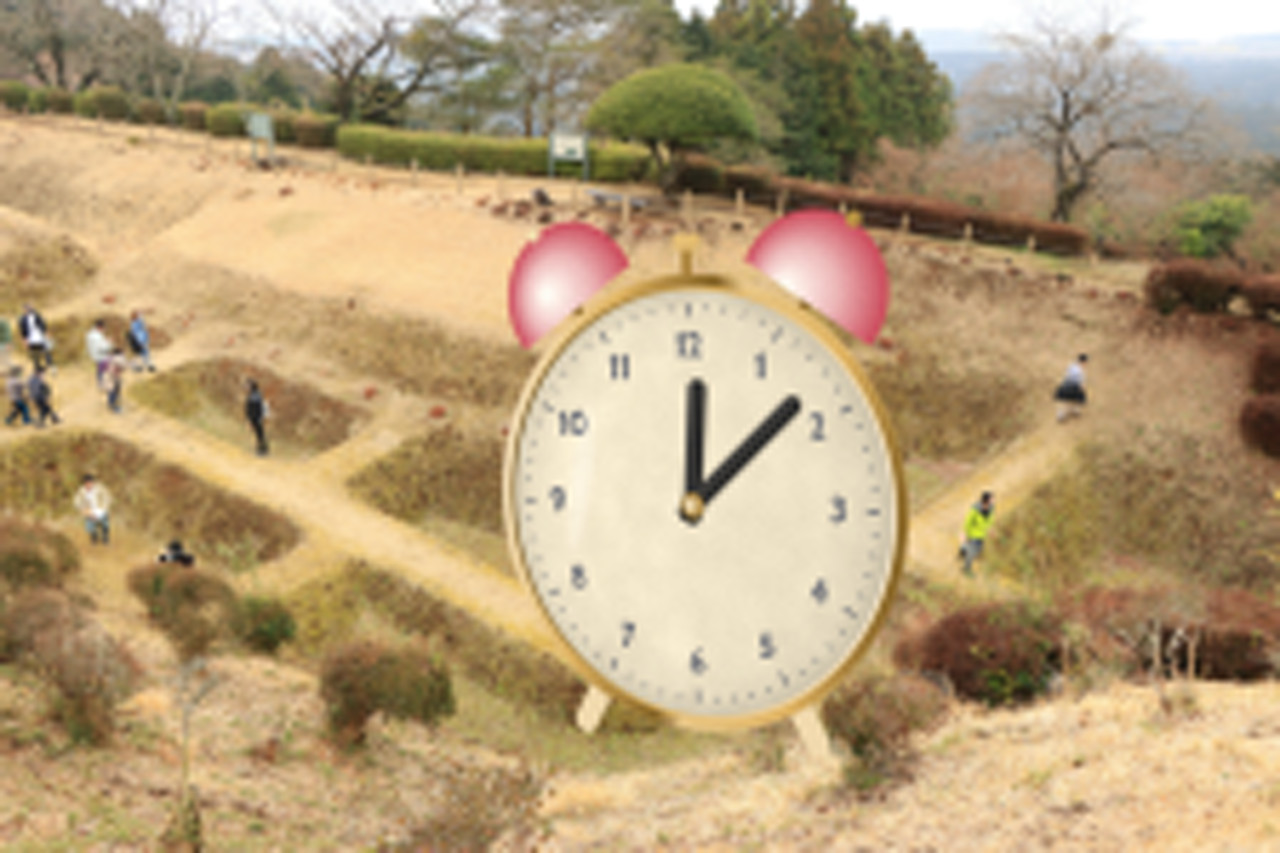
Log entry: {"hour": 12, "minute": 8}
